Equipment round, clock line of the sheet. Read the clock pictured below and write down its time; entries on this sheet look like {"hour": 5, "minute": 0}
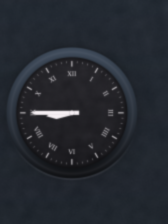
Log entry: {"hour": 8, "minute": 45}
